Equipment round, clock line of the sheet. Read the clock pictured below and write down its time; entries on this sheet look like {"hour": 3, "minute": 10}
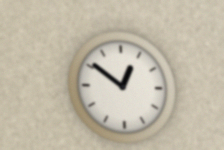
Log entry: {"hour": 12, "minute": 51}
